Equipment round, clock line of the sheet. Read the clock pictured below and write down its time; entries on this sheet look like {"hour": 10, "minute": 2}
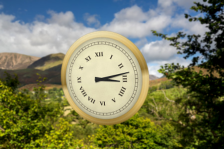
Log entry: {"hour": 3, "minute": 13}
